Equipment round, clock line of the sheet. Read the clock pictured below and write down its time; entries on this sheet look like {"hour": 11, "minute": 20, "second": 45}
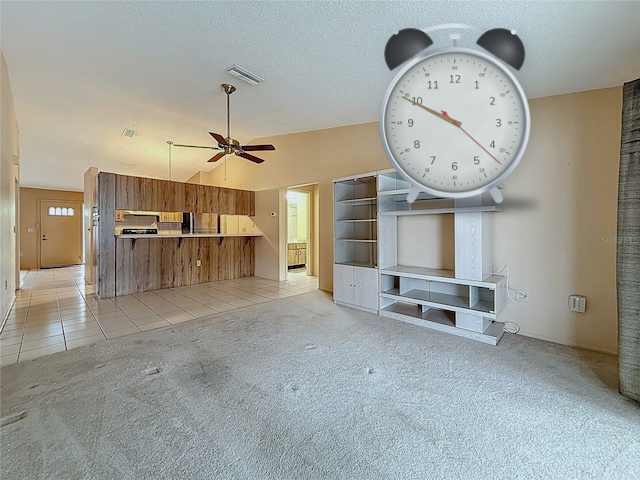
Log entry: {"hour": 9, "minute": 49, "second": 22}
